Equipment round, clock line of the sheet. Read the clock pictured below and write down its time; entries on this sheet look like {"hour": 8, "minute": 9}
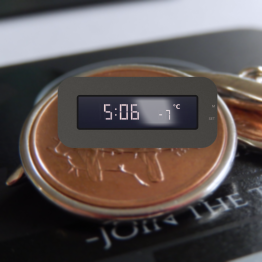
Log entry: {"hour": 5, "minute": 6}
